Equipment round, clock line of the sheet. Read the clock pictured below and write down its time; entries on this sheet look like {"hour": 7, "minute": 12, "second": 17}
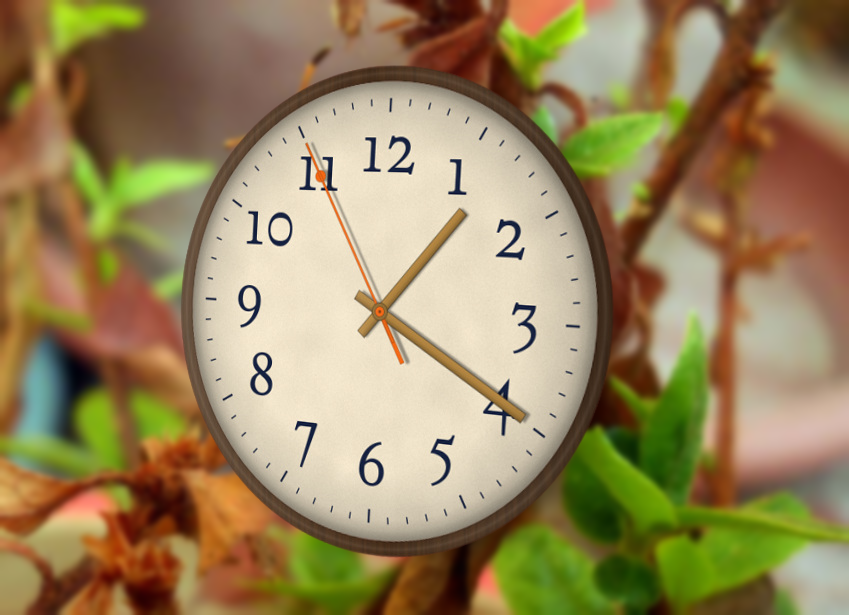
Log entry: {"hour": 1, "minute": 19, "second": 55}
